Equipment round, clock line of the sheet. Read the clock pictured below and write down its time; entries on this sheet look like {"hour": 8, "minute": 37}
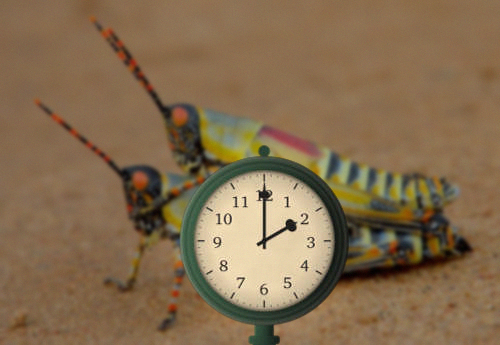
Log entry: {"hour": 2, "minute": 0}
